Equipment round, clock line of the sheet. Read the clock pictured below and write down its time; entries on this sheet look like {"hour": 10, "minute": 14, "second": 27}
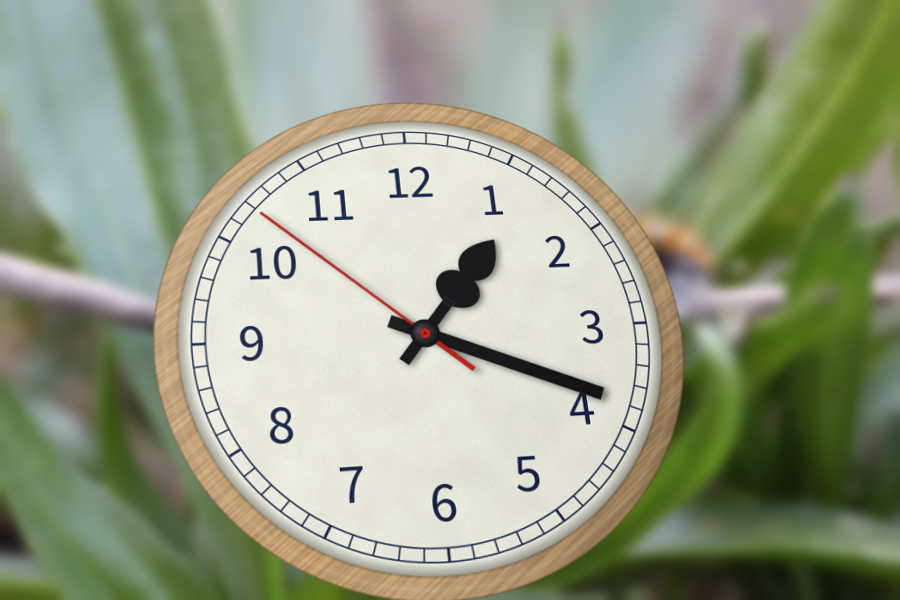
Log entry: {"hour": 1, "minute": 18, "second": 52}
